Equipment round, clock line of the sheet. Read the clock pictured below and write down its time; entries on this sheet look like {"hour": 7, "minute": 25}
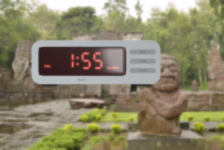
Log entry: {"hour": 1, "minute": 55}
